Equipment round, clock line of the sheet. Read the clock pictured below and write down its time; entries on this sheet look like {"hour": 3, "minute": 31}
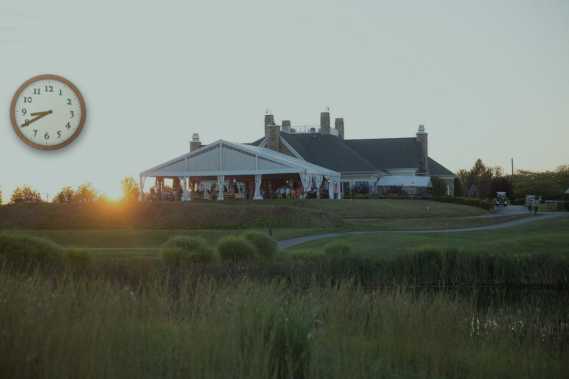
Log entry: {"hour": 8, "minute": 40}
